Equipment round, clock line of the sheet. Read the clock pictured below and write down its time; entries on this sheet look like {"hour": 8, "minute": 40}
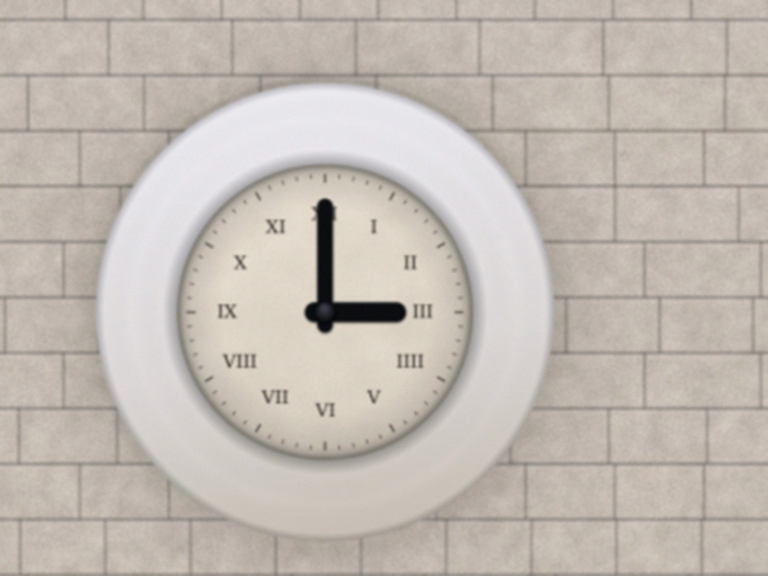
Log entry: {"hour": 3, "minute": 0}
